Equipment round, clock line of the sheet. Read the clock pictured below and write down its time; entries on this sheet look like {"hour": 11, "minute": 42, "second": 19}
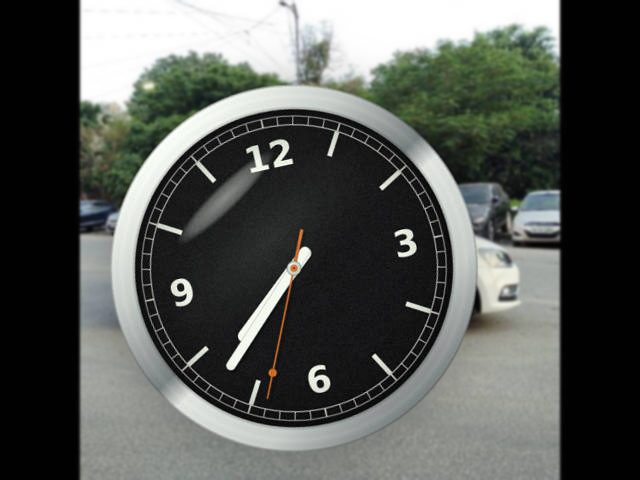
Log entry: {"hour": 7, "minute": 37, "second": 34}
